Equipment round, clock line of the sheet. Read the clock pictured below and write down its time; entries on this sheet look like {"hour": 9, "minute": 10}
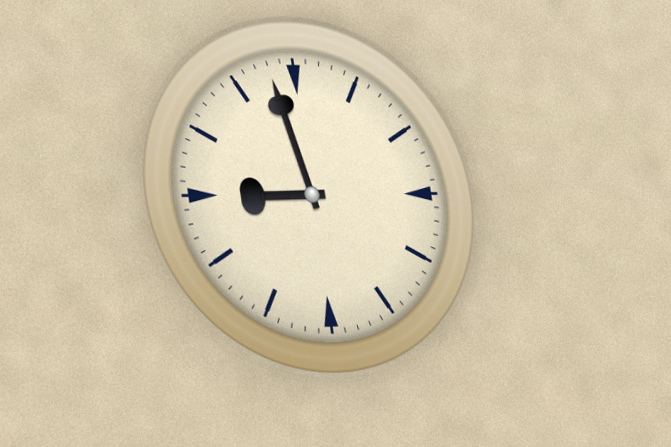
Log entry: {"hour": 8, "minute": 58}
